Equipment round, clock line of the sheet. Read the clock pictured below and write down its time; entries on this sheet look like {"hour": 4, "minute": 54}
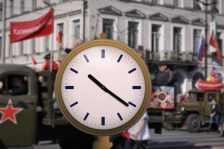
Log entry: {"hour": 10, "minute": 21}
